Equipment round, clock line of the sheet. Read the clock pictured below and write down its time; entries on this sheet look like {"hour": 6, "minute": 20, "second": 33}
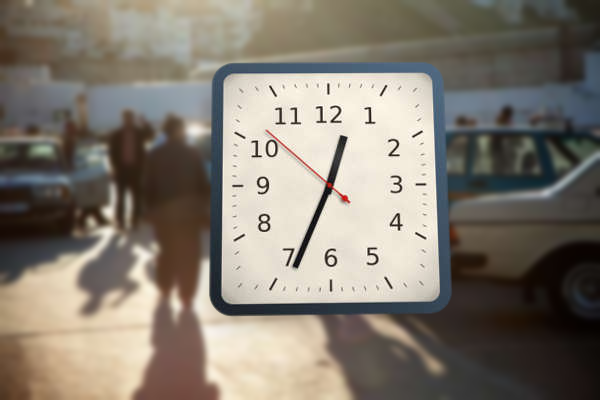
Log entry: {"hour": 12, "minute": 33, "second": 52}
